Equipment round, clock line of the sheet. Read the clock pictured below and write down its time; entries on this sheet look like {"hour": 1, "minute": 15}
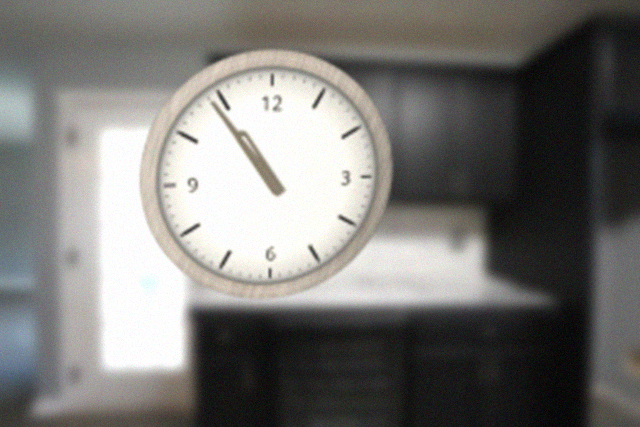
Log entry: {"hour": 10, "minute": 54}
